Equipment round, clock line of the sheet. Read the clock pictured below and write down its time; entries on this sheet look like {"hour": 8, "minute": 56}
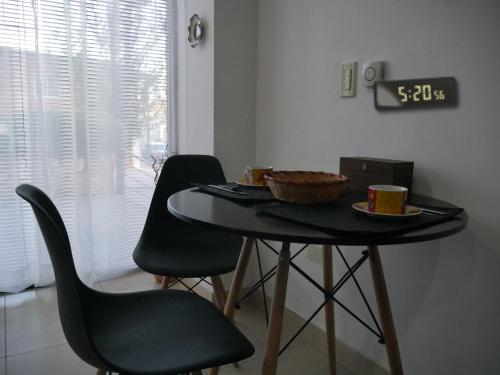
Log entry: {"hour": 5, "minute": 20}
